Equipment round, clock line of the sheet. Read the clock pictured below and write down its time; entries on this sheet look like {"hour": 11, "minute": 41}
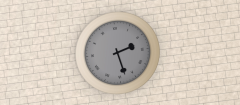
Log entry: {"hour": 2, "minute": 28}
